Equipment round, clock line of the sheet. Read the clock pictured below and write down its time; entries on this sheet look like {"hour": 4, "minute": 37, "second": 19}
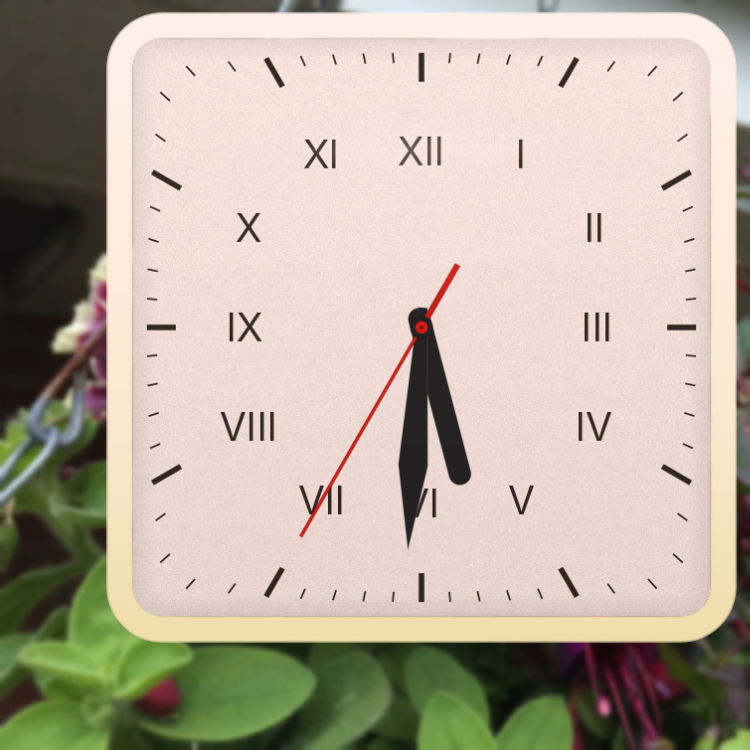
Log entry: {"hour": 5, "minute": 30, "second": 35}
